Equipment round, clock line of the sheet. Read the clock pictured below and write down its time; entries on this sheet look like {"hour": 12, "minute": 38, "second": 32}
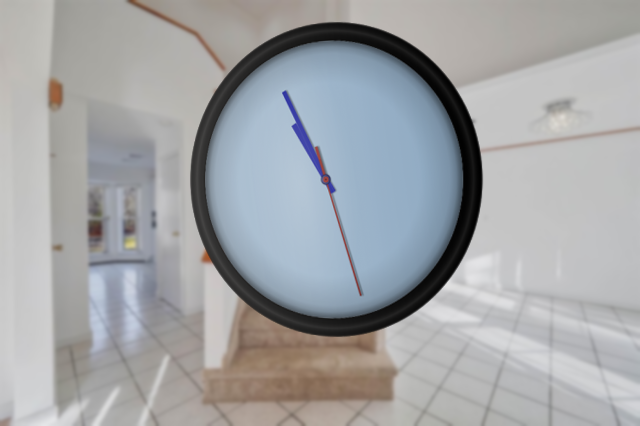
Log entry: {"hour": 10, "minute": 55, "second": 27}
